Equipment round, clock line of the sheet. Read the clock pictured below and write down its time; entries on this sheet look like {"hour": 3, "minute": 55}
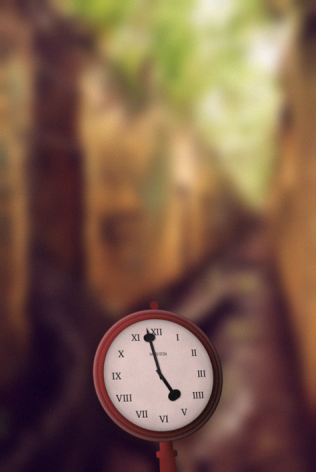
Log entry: {"hour": 4, "minute": 58}
